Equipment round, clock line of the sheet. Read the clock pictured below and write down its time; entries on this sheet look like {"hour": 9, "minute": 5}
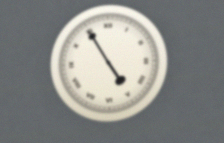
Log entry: {"hour": 4, "minute": 55}
